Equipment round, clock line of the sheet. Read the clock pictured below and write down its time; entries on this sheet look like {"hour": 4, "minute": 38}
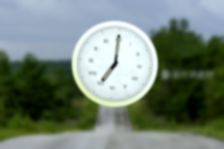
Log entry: {"hour": 7, "minute": 0}
